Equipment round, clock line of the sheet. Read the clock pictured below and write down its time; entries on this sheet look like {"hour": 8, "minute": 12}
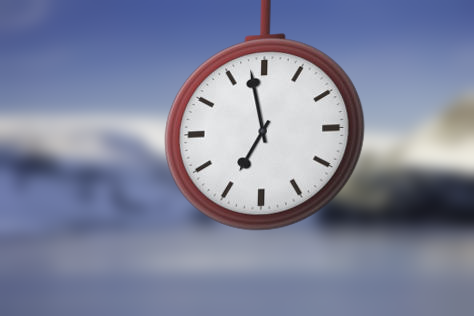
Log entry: {"hour": 6, "minute": 58}
